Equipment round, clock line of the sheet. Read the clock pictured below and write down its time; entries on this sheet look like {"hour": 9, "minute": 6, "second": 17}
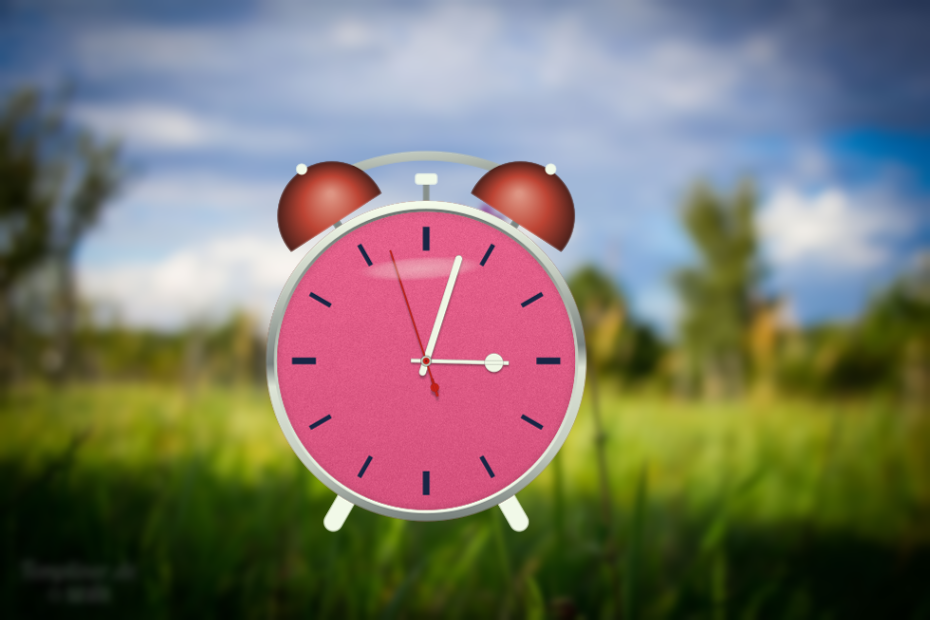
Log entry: {"hour": 3, "minute": 2, "second": 57}
